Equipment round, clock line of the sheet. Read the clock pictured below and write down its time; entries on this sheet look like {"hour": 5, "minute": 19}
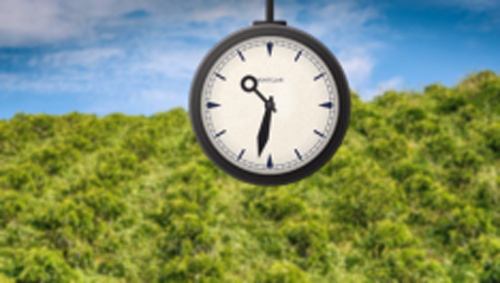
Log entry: {"hour": 10, "minute": 32}
